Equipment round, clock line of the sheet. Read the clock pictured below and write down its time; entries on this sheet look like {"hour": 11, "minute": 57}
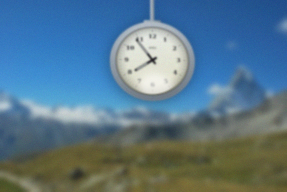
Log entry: {"hour": 7, "minute": 54}
